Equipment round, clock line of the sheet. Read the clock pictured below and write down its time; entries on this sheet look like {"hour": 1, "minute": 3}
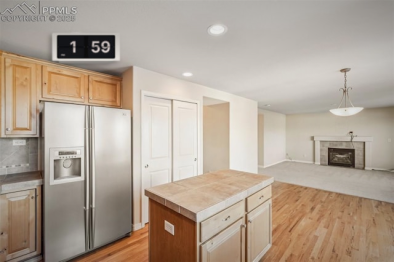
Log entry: {"hour": 1, "minute": 59}
